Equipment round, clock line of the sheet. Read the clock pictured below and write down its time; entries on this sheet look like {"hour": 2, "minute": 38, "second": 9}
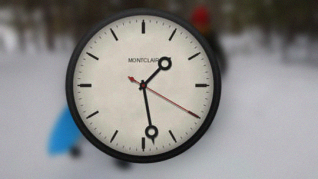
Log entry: {"hour": 1, "minute": 28, "second": 20}
